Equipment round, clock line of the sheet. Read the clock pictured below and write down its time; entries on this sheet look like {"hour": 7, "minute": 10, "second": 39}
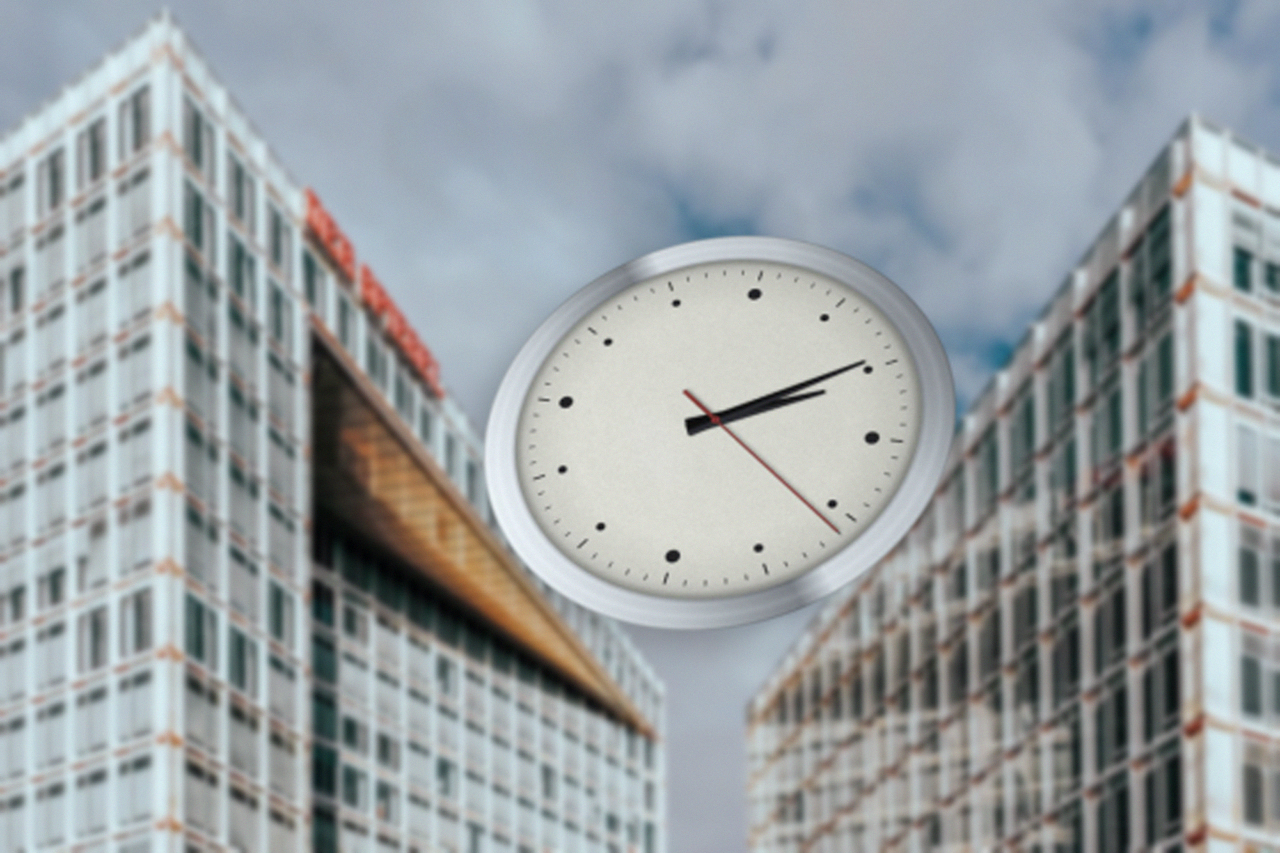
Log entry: {"hour": 2, "minute": 9, "second": 21}
